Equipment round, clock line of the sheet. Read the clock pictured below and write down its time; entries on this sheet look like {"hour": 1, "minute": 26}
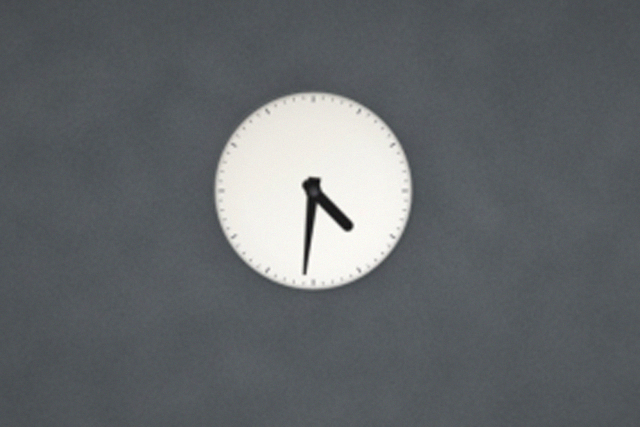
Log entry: {"hour": 4, "minute": 31}
